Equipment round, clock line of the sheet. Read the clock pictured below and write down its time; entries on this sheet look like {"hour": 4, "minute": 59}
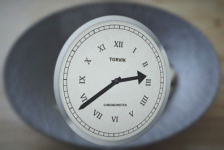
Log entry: {"hour": 2, "minute": 39}
